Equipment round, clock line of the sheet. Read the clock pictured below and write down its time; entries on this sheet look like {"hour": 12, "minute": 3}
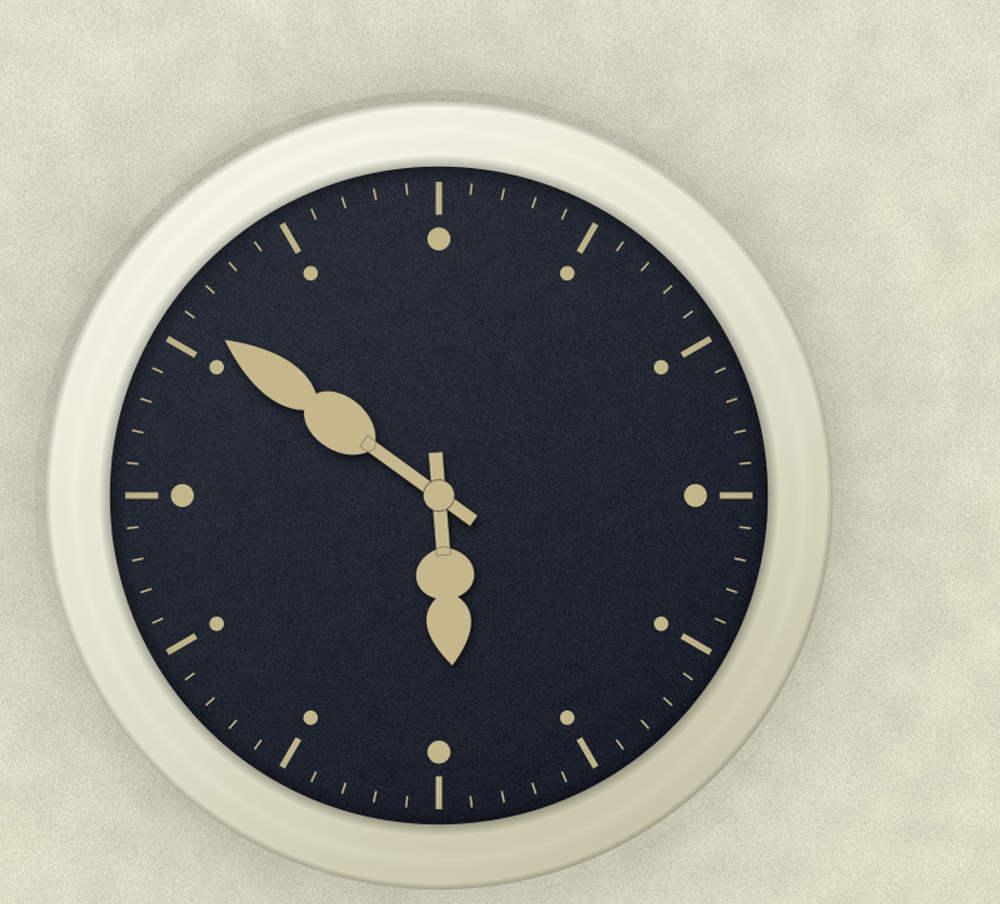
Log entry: {"hour": 5, "minute": 51}
